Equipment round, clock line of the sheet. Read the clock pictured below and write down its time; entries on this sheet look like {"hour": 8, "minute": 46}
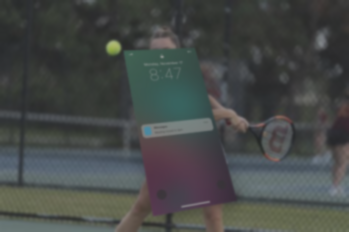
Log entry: {"hour": 8, "minute": 47}
